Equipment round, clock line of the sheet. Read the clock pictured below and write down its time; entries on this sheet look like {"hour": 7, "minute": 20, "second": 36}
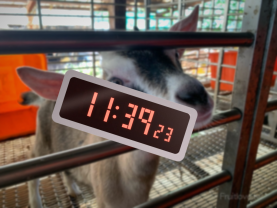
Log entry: {"hour": 11, "minute": 39, "second": 23}
